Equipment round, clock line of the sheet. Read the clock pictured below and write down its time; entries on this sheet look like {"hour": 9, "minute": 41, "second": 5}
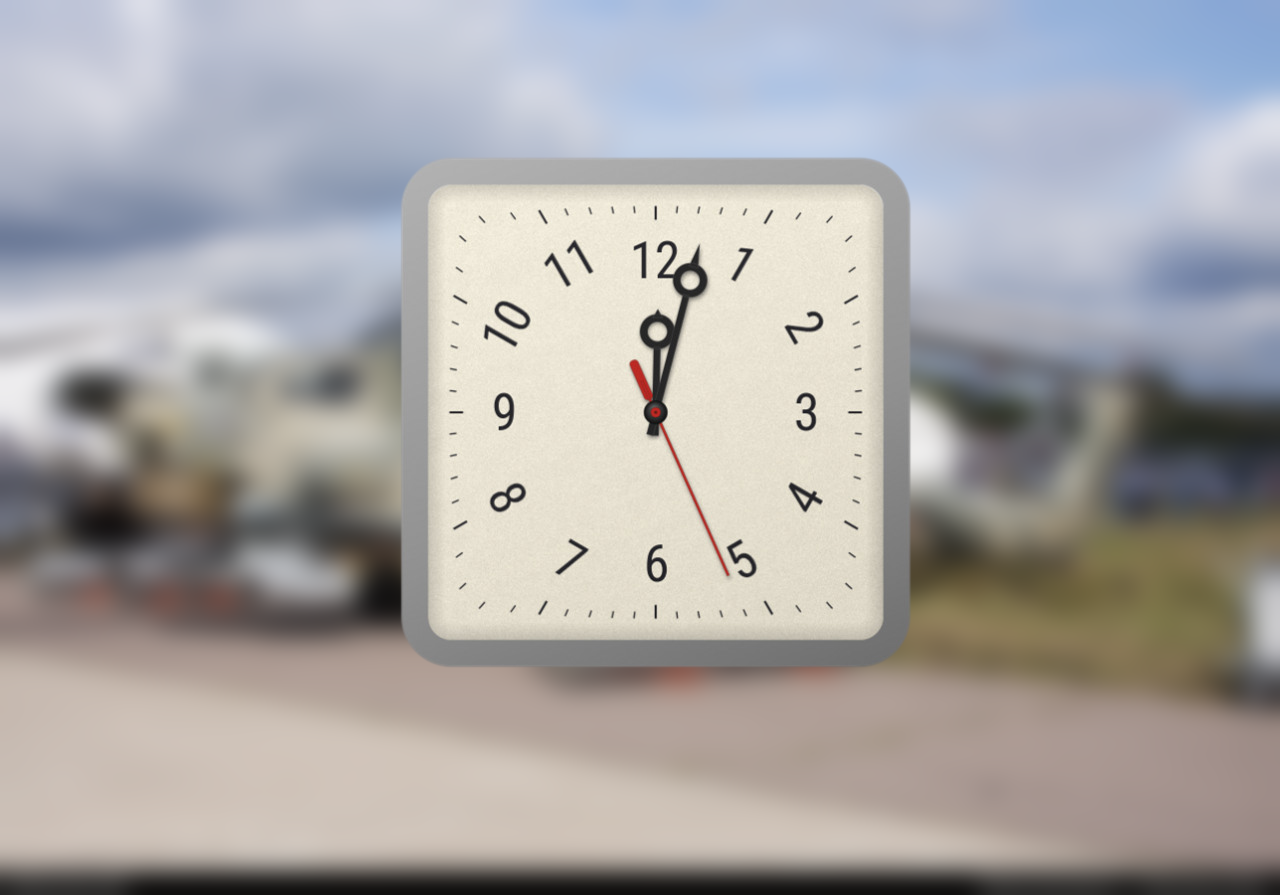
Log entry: {"hour": 12, "minute": 2, "second": 26}
